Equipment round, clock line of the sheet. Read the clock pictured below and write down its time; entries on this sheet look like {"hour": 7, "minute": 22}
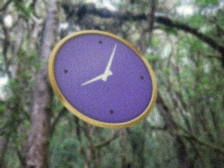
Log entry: {"hour": 8, "minute": 4}
